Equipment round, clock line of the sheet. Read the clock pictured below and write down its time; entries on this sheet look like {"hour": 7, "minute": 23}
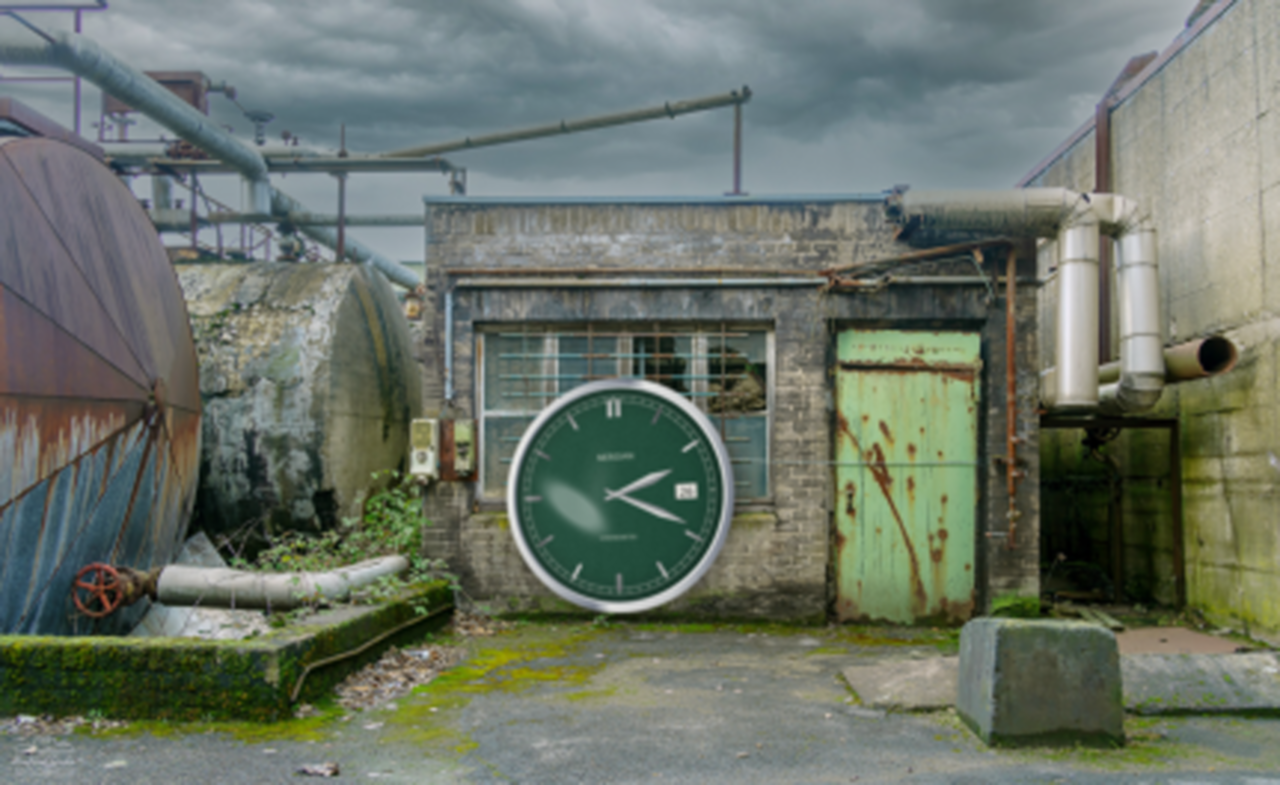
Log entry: {"hour": 2, "minute": 19}
